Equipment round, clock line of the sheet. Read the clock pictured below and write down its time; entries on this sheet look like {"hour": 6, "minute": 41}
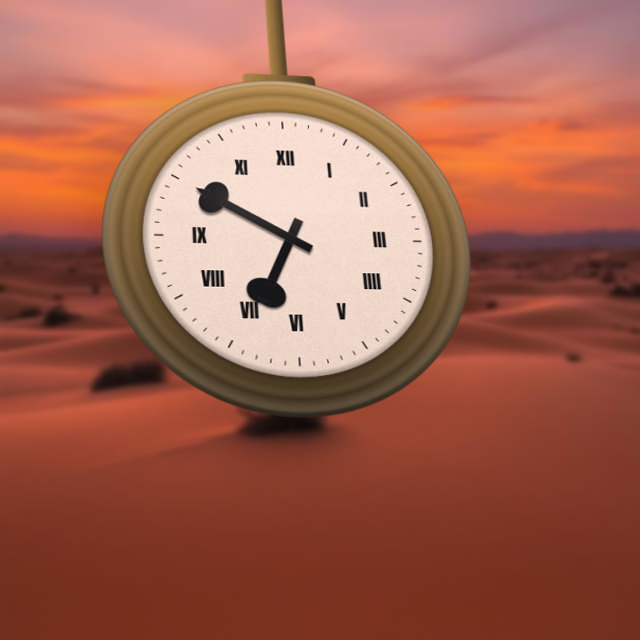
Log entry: {"hour": 6, "minute": 50}
